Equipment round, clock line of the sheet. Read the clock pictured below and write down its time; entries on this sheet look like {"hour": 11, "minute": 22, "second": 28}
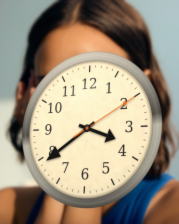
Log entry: {"hour": 3, "minute": 39, "second": 10}
